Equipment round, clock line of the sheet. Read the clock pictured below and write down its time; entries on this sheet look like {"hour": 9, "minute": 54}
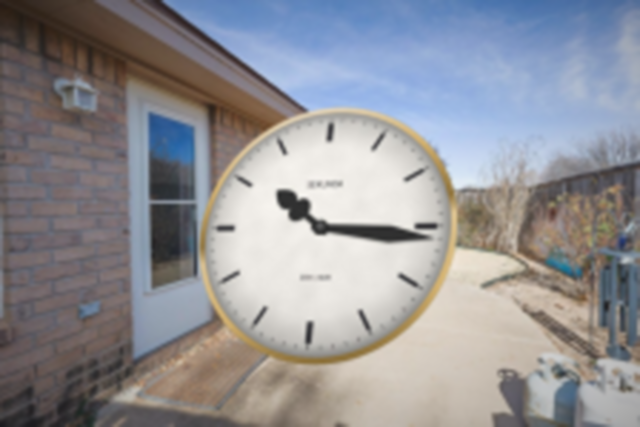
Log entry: {"hour": 10, "minute": 16}
